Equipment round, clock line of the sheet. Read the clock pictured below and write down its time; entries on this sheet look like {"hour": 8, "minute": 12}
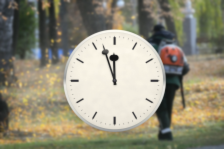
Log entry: {"hour": 11, "minute": 57}
